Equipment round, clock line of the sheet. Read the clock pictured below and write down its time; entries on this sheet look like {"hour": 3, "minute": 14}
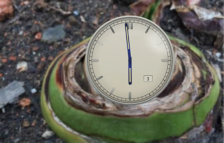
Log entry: {"hour": 5, "minute": 59}
